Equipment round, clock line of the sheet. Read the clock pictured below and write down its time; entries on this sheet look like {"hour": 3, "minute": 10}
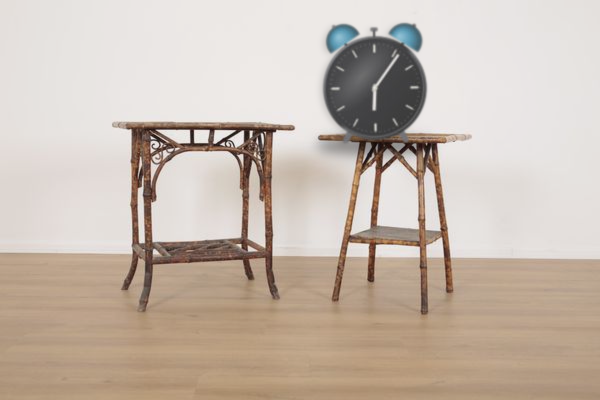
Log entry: {"hour": 6, "minute": 6}
